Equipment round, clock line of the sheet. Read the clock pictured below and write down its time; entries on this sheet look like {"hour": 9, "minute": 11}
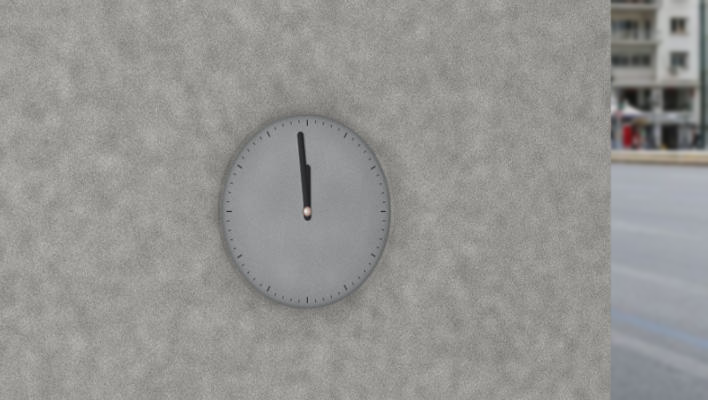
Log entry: {"hour": 11, "minute": 59}
